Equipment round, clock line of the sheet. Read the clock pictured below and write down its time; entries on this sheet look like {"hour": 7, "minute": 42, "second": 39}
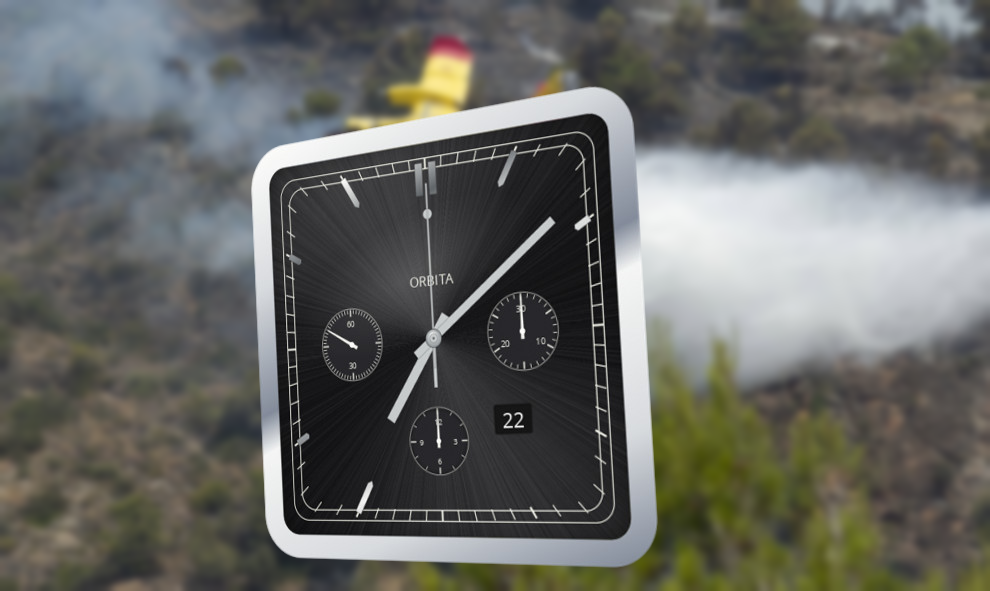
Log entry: {"hour": 7, "minute": 8, "second": 50}
